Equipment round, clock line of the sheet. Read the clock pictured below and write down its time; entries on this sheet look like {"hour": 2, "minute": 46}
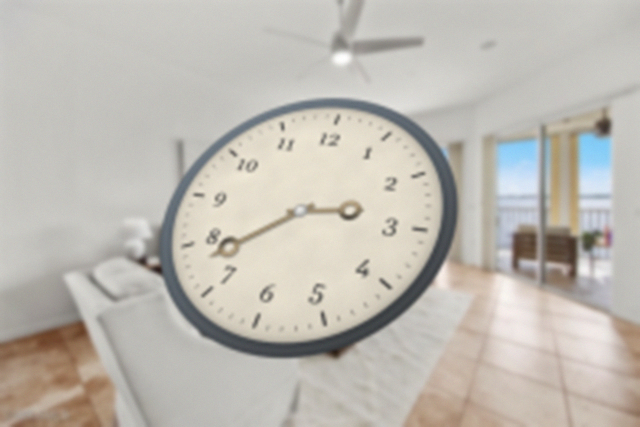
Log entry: {"hour": 2, "minute": 38}
